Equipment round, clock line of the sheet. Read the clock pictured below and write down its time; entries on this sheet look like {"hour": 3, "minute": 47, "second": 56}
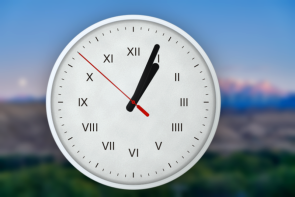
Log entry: {"hour": 1, "minute": 3, "second": 52}
